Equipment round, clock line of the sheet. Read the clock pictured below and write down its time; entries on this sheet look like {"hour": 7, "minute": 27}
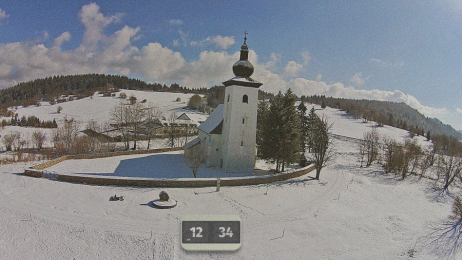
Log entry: {"hour": 12, "minute": 34}
